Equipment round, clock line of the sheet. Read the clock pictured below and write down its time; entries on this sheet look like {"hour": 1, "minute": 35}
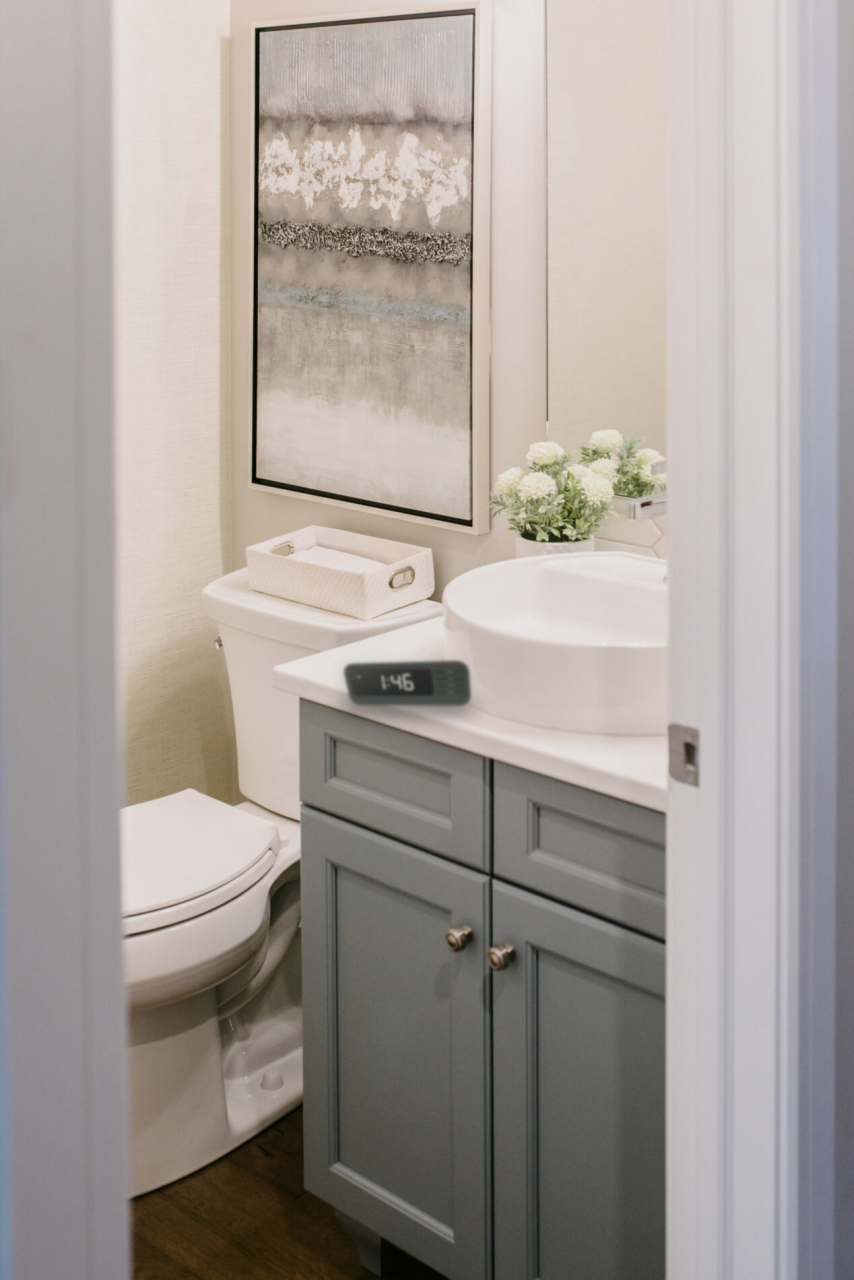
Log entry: {"hour": 1, "minute": 46}
